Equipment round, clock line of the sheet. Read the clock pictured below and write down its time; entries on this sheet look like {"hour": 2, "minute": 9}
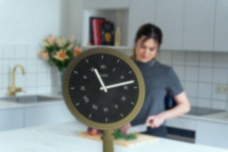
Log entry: {"hour": 11, "minute": 13}
